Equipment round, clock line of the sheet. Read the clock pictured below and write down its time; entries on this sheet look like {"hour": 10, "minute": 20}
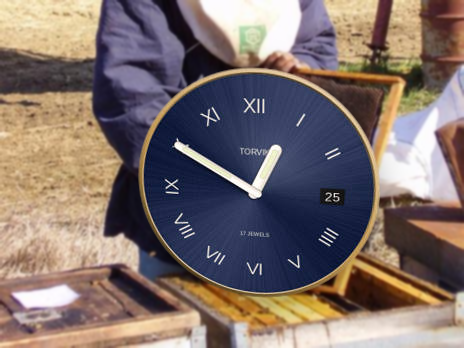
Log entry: {"hour": 12, "minute": 50}
